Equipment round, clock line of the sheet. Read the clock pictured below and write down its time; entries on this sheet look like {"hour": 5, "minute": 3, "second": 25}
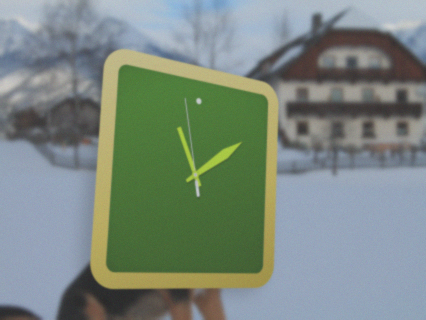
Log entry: {"hour": 11, "minute": 8, "second": 58}
